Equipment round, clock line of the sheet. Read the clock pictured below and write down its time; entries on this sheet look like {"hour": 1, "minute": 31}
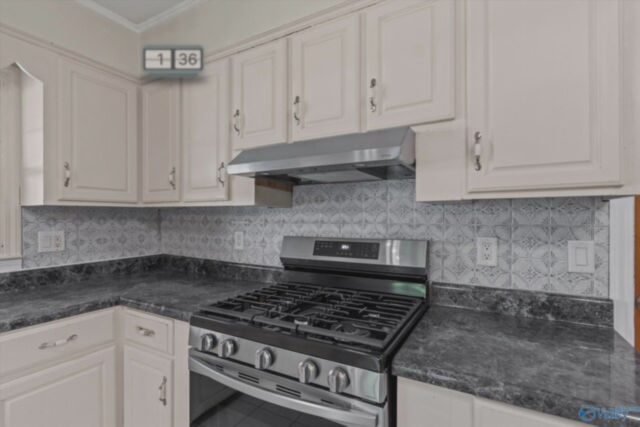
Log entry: {"hour": 1, "minute": 36}
